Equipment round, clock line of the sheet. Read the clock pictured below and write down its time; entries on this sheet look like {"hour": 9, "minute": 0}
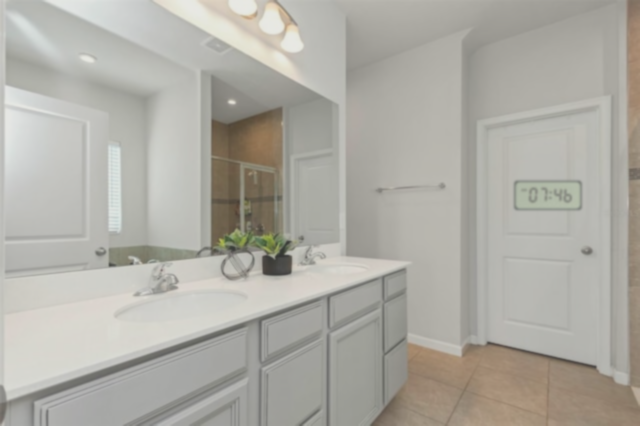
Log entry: {"hour": 7, "minute": 46}
